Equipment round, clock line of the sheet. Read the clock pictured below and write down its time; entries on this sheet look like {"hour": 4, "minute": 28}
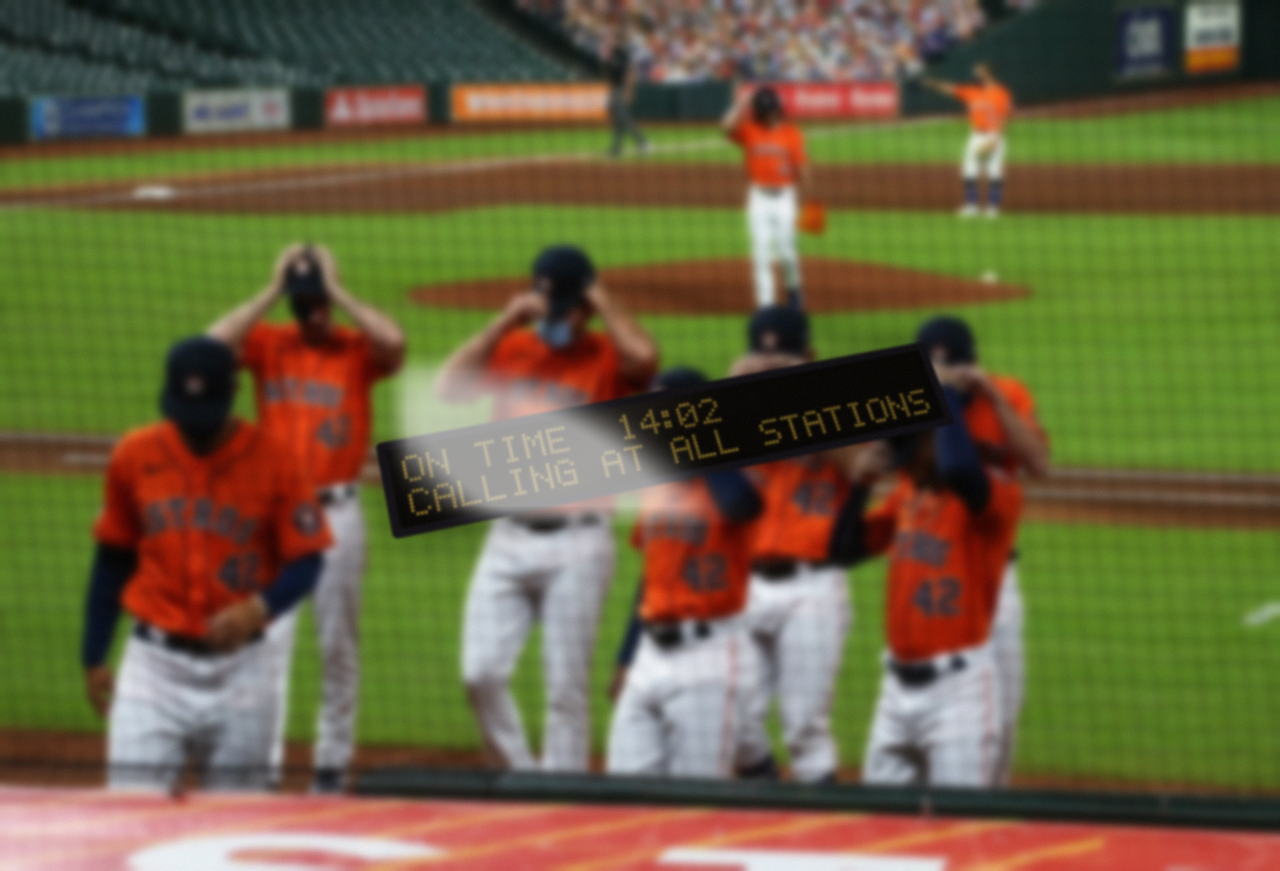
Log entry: {"hour": 14, "minute": 2}
